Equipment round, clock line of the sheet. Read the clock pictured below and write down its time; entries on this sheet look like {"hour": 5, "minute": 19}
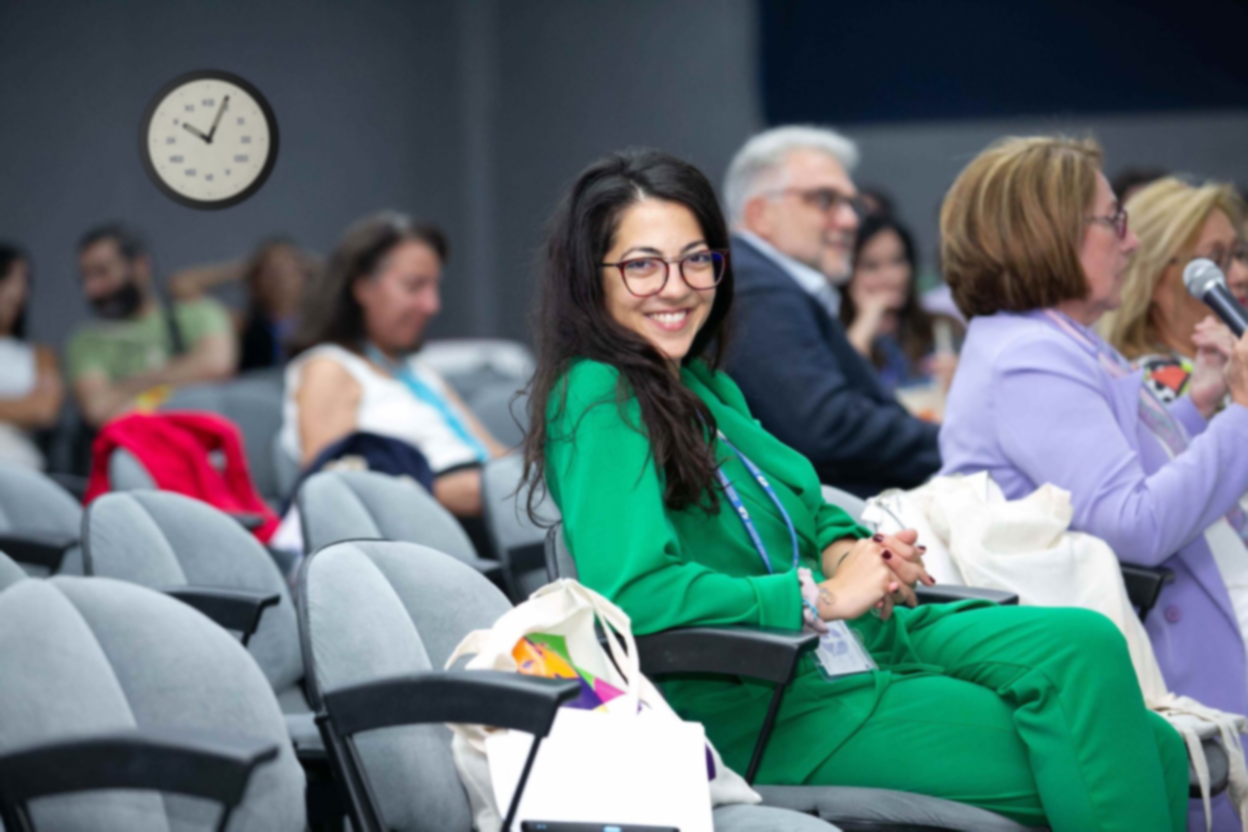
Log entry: {"hour": 10, "minute": 4}
